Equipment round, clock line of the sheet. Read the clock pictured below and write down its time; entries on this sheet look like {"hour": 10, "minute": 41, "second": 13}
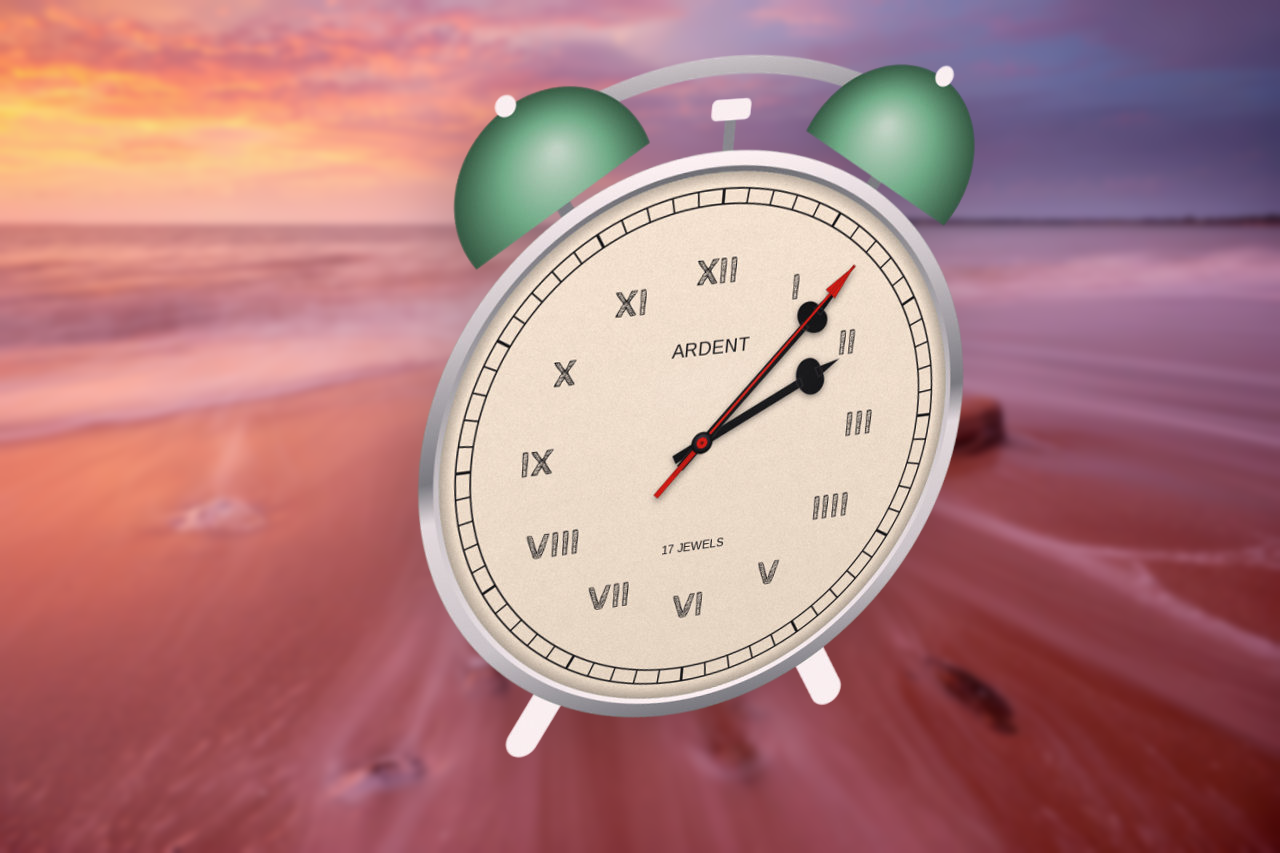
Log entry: {"hour": 2, "minute": 7, "second": 7}
